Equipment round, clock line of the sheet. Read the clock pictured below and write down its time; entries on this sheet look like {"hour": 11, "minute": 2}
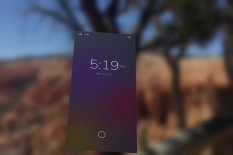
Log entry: {"hour": 5, "minute": 19}
